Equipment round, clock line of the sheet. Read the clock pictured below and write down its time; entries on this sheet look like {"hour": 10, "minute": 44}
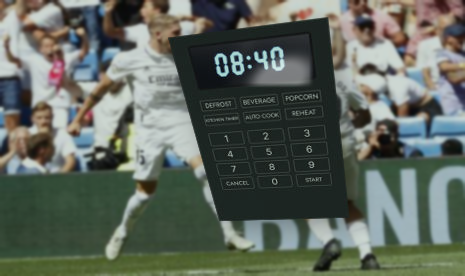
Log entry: {"hour": 8, "minute": 40}
